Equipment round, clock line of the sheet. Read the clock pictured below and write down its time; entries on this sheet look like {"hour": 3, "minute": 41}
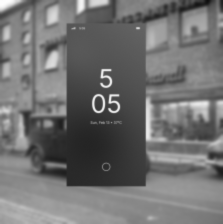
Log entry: {"hour": 5, "minute": 5}
